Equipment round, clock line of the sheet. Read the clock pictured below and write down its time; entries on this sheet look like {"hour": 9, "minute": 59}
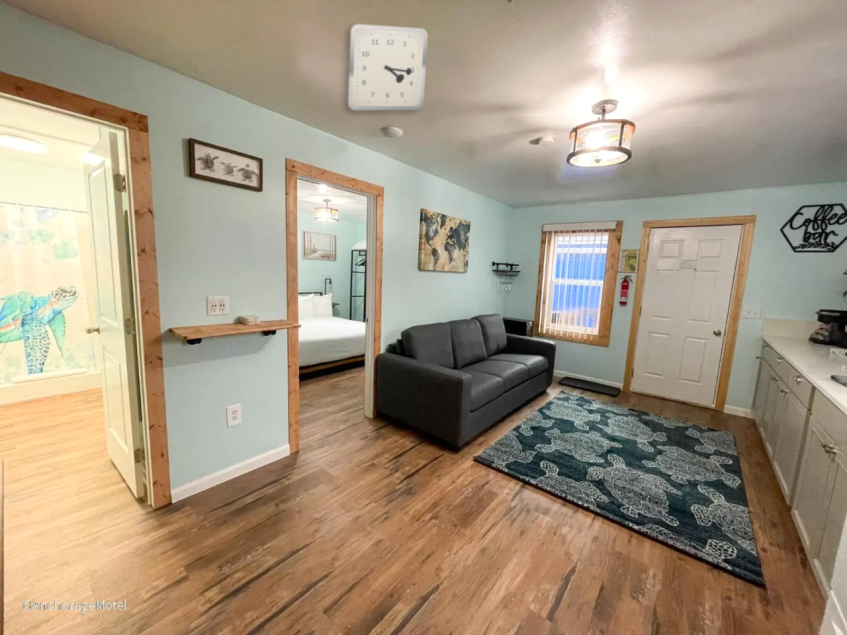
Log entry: {"hour": 4, "minute": 16}
